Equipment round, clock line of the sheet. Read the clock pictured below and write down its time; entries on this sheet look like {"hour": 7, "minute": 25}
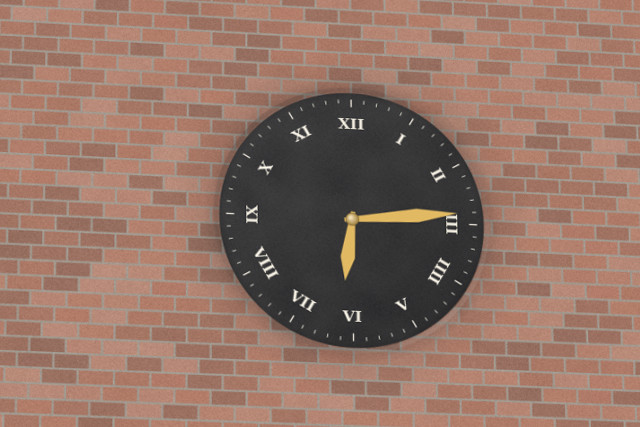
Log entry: {"hour": 6, "minute": 14}
